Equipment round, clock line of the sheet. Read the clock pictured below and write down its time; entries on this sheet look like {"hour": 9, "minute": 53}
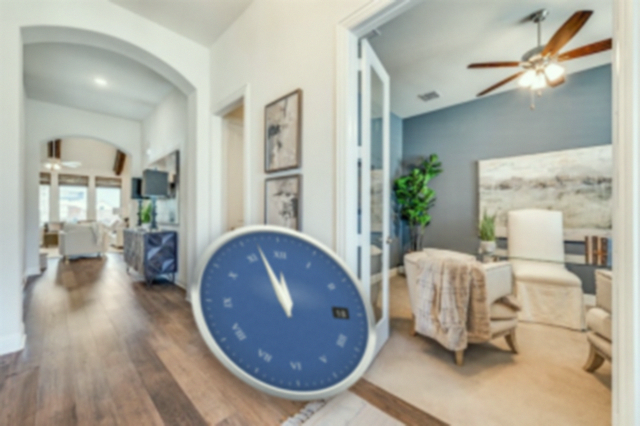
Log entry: {"hour": 11, "minute": 57}
